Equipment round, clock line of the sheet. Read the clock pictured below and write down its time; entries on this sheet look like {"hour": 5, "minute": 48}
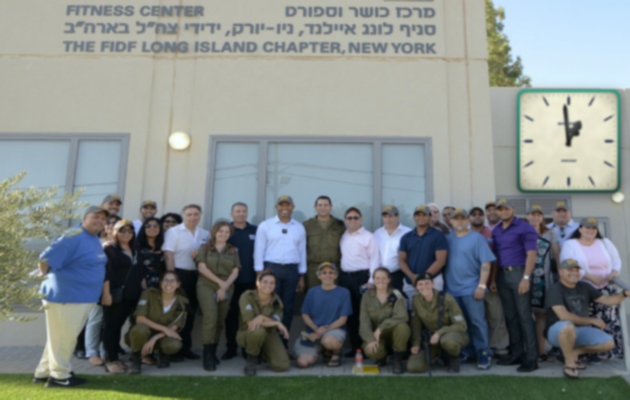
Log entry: {"hour": 12, "minute": 59}
